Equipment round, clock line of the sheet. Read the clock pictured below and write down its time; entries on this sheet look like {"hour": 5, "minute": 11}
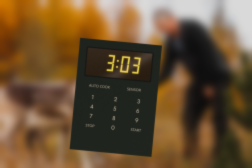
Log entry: {"hour": 3, "minute": 3}
